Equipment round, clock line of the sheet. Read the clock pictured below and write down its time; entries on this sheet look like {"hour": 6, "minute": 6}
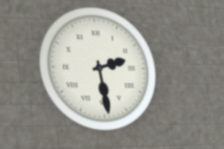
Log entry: {"hour": 2, "minute": 29}
